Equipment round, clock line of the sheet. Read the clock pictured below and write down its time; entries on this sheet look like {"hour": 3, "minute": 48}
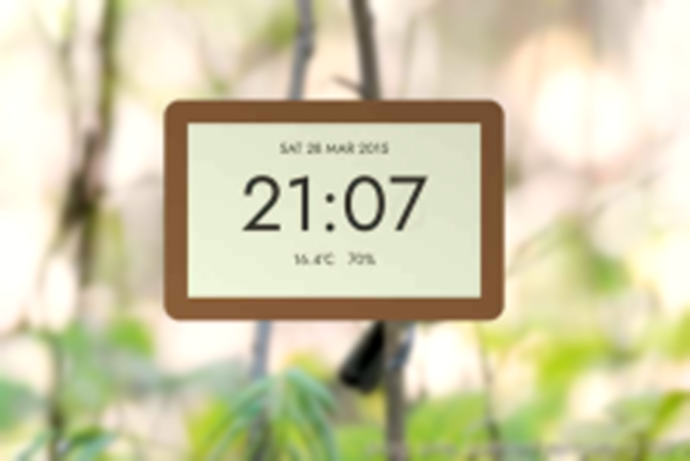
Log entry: {"hour": 21, "minute": 7}
